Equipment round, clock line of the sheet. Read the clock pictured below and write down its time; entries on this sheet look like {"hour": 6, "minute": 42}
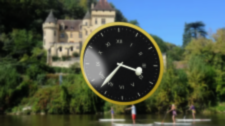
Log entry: {"hour": 3, "minute": 37}
